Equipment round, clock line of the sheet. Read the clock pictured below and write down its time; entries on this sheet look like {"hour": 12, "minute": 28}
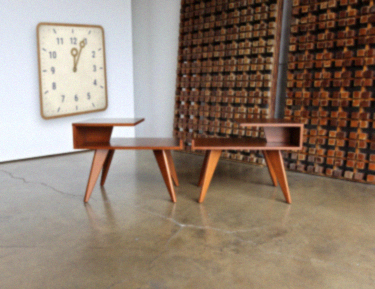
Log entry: {"hour": 12, "minute": 4}
